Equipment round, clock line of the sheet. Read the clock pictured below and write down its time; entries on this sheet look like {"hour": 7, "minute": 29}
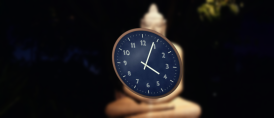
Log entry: {"hour": 4, "minute": 4}
